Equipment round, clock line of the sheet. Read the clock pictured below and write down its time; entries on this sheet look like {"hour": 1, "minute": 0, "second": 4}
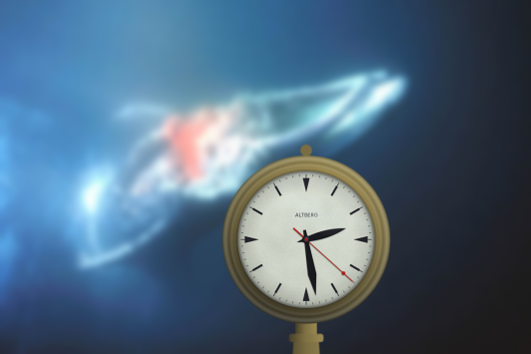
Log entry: {"hour": 2, "minute": 28, "second": 22}
